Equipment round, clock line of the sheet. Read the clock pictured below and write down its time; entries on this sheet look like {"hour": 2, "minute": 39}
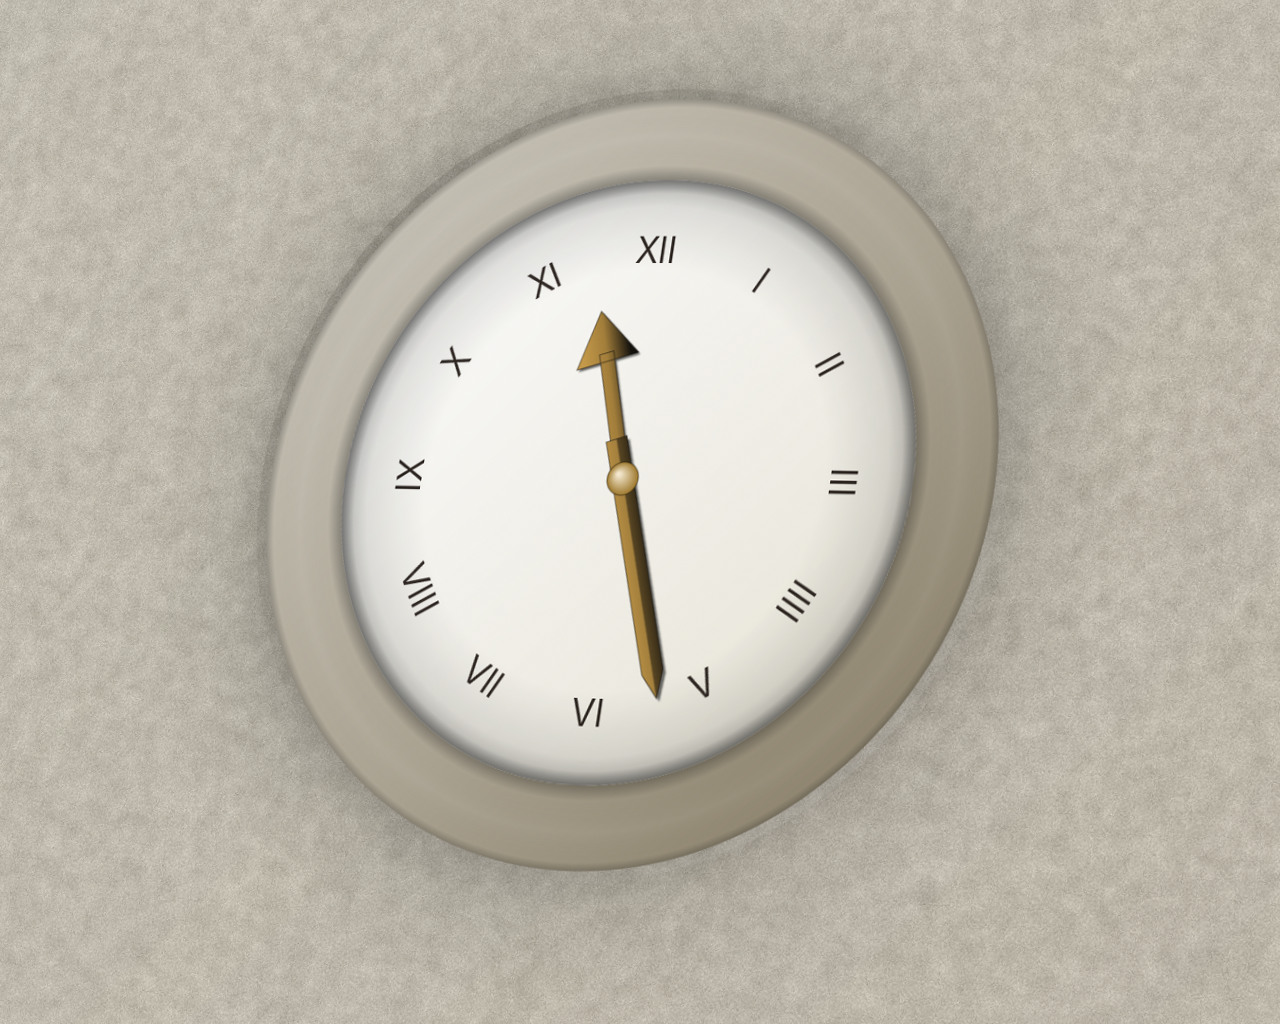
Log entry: {"hour": 11, "minute": 27}
